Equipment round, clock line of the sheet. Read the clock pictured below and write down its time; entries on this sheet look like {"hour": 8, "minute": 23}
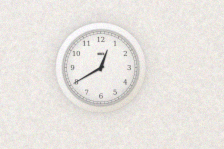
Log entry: {"hour": 12, "minute": 40}
